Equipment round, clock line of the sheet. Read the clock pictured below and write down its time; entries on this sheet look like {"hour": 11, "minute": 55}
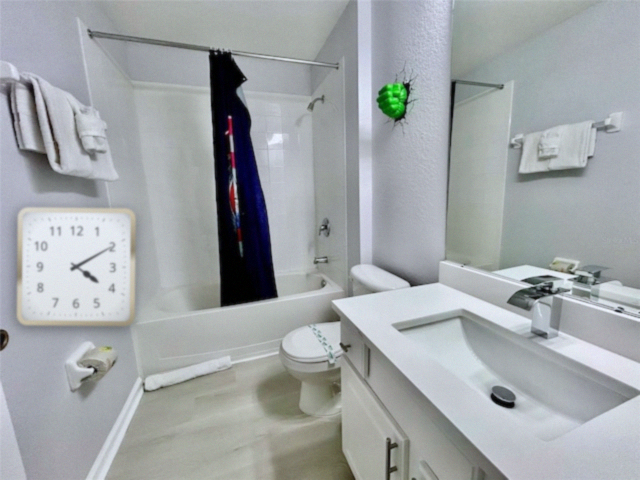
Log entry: {"hour": 4, "minute": 10}
